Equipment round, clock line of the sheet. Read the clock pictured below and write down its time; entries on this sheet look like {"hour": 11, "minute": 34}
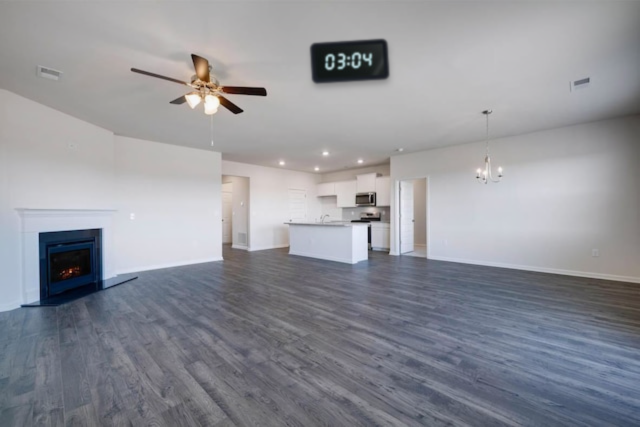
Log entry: {"hour": 3, "minute": 4}
